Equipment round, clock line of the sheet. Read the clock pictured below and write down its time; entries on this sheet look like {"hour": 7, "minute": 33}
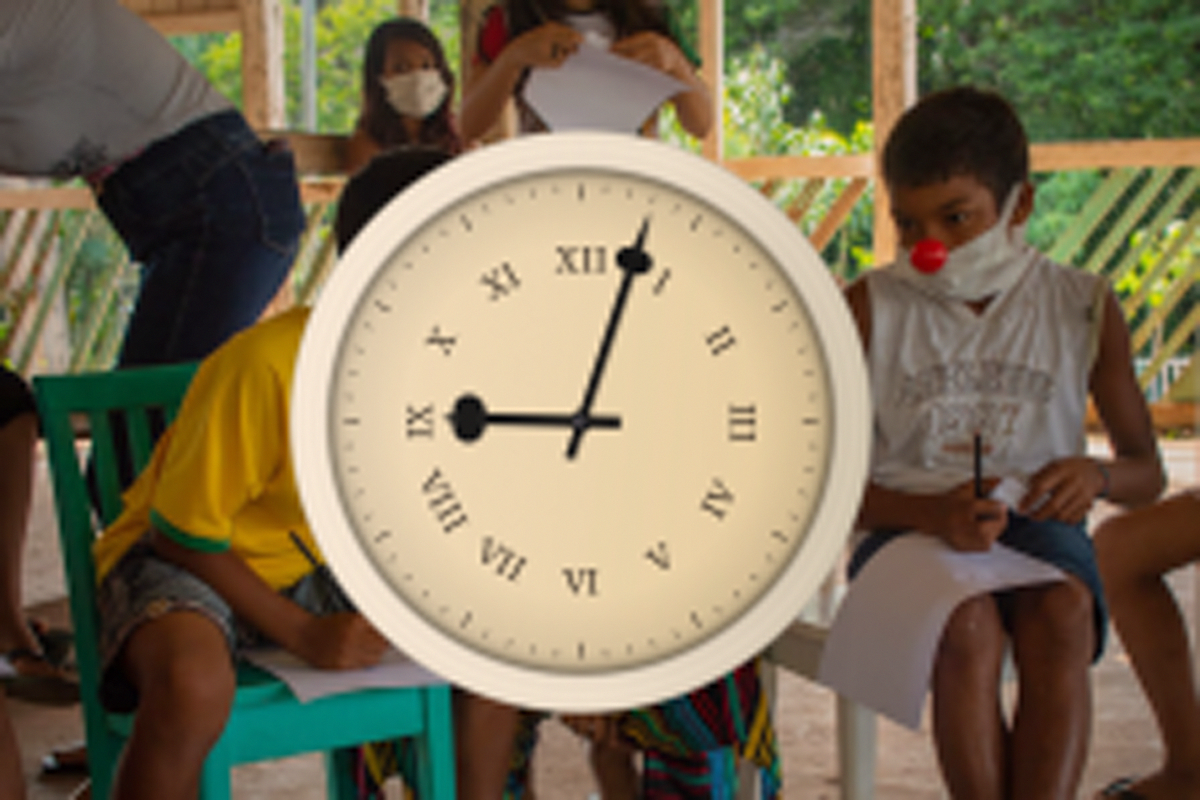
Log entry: {"hour": 9, "minute": 3}
